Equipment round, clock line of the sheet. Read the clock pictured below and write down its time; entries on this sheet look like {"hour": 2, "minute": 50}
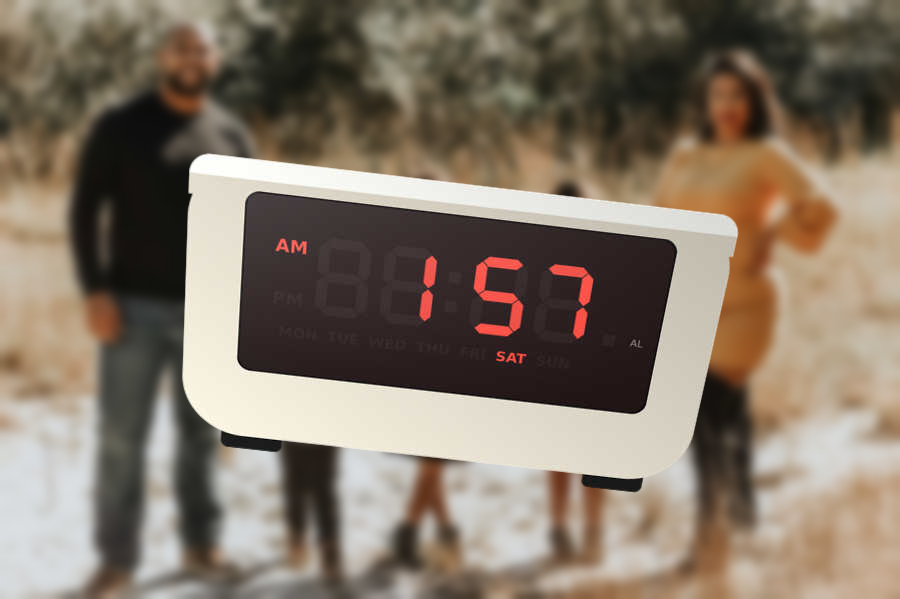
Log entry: {"hour": 1, "minute": 57}
